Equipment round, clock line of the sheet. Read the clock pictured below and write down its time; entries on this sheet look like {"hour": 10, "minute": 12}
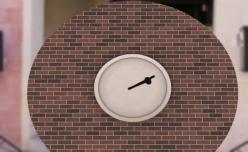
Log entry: {"hour": 2, "minute": 10}
